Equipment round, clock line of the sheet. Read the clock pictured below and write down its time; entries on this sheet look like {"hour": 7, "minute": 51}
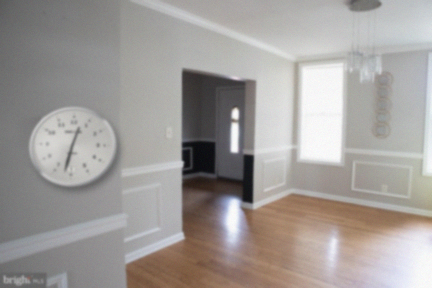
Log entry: {"hour": 12, "minute": 32}
